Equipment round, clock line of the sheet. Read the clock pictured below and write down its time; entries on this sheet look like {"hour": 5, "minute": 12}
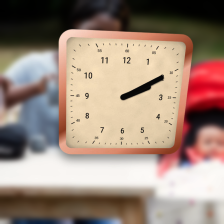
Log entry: {"hour": 2, "minute": 10}
